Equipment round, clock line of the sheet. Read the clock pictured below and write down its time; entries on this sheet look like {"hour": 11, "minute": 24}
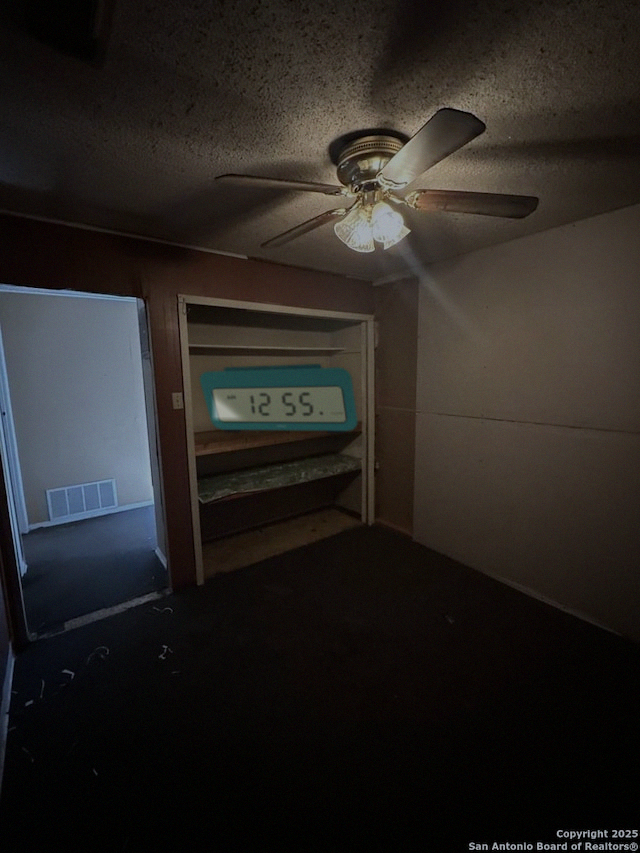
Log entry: {"hour": 12, "minute": 55}
